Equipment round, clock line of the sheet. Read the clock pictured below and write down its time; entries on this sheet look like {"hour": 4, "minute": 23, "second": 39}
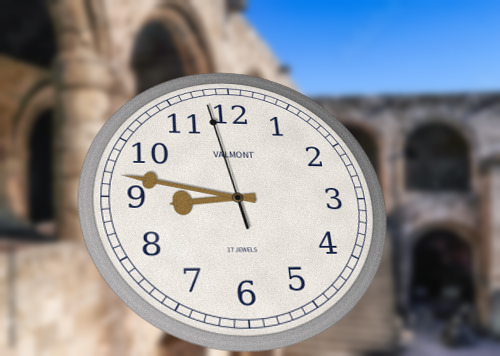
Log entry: {"hour": 8, "minute": 46, "second": 58}
